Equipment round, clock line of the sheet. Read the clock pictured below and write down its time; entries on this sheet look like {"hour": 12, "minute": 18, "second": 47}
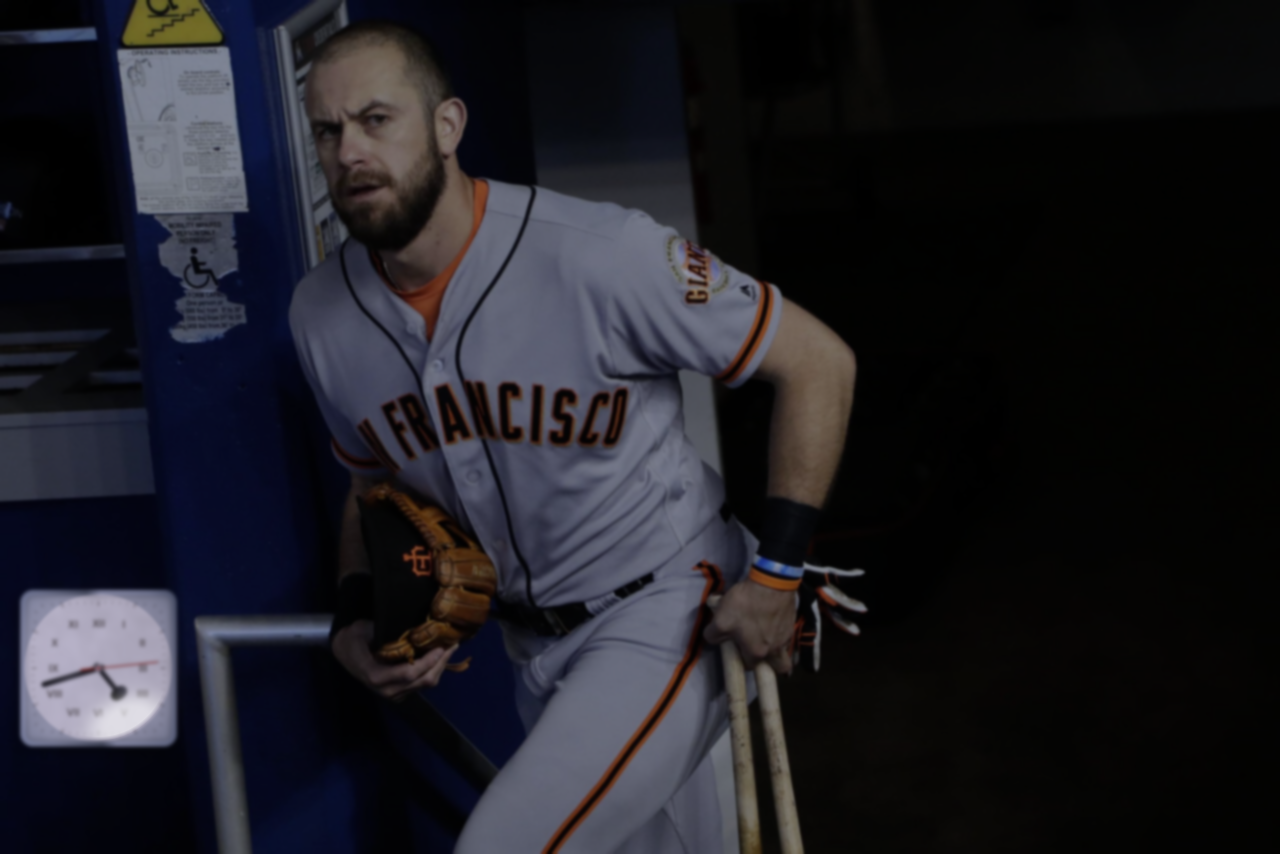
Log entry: {"hour": 4, "minute": 42, "second": 14}
